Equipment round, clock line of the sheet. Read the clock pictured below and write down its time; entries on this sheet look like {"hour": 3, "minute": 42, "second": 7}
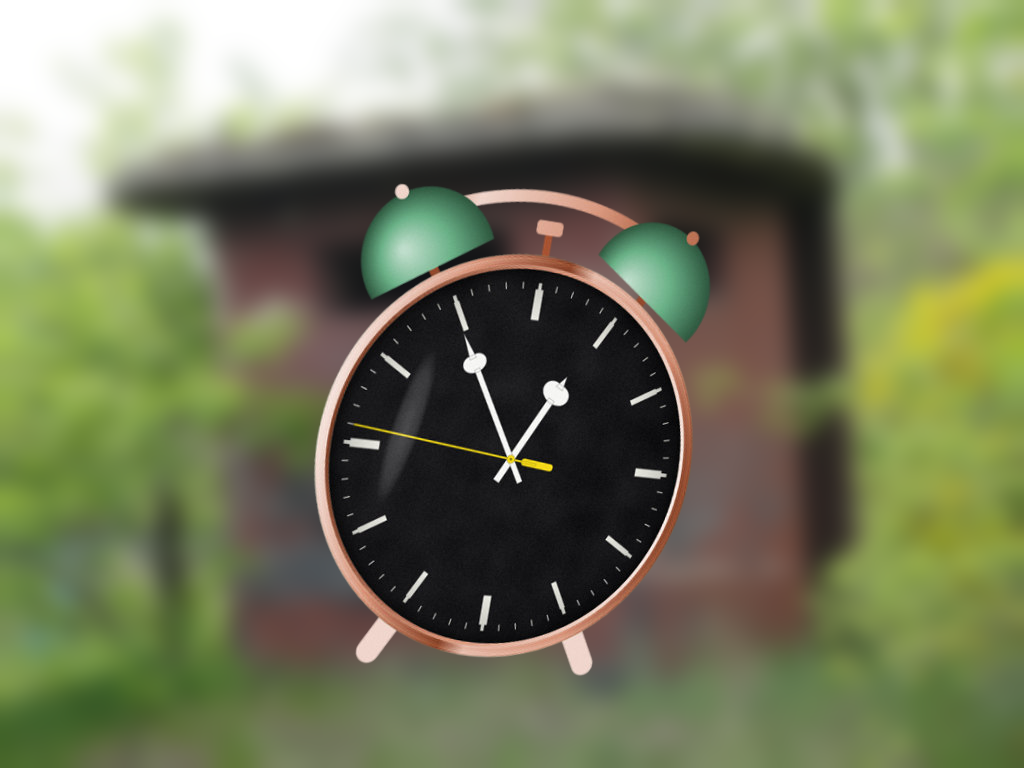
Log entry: {"hour": 12, "minute": 54, "second": 46}
